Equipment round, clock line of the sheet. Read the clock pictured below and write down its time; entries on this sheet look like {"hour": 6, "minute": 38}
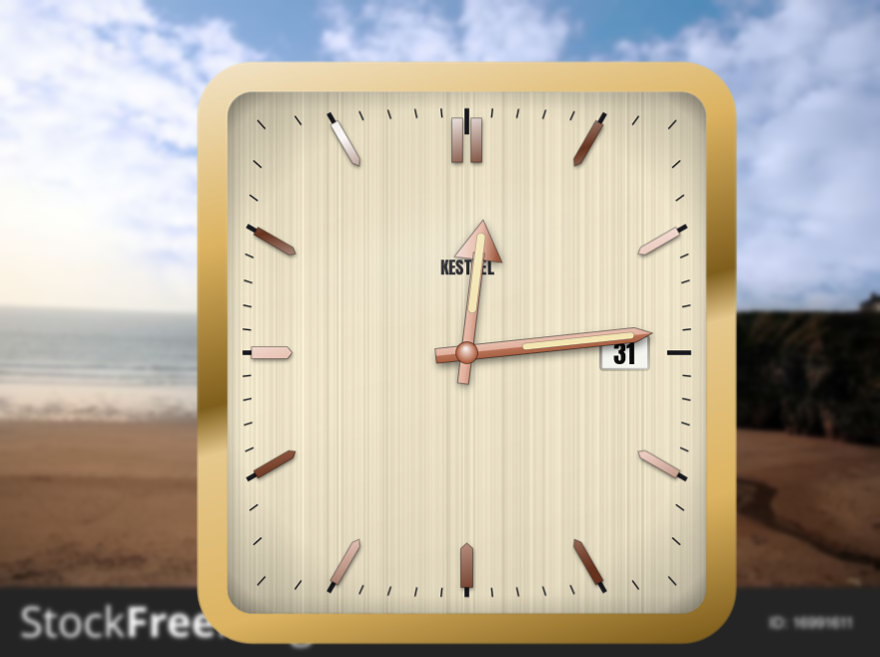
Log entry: {"hour": 12, "minute": 14}
